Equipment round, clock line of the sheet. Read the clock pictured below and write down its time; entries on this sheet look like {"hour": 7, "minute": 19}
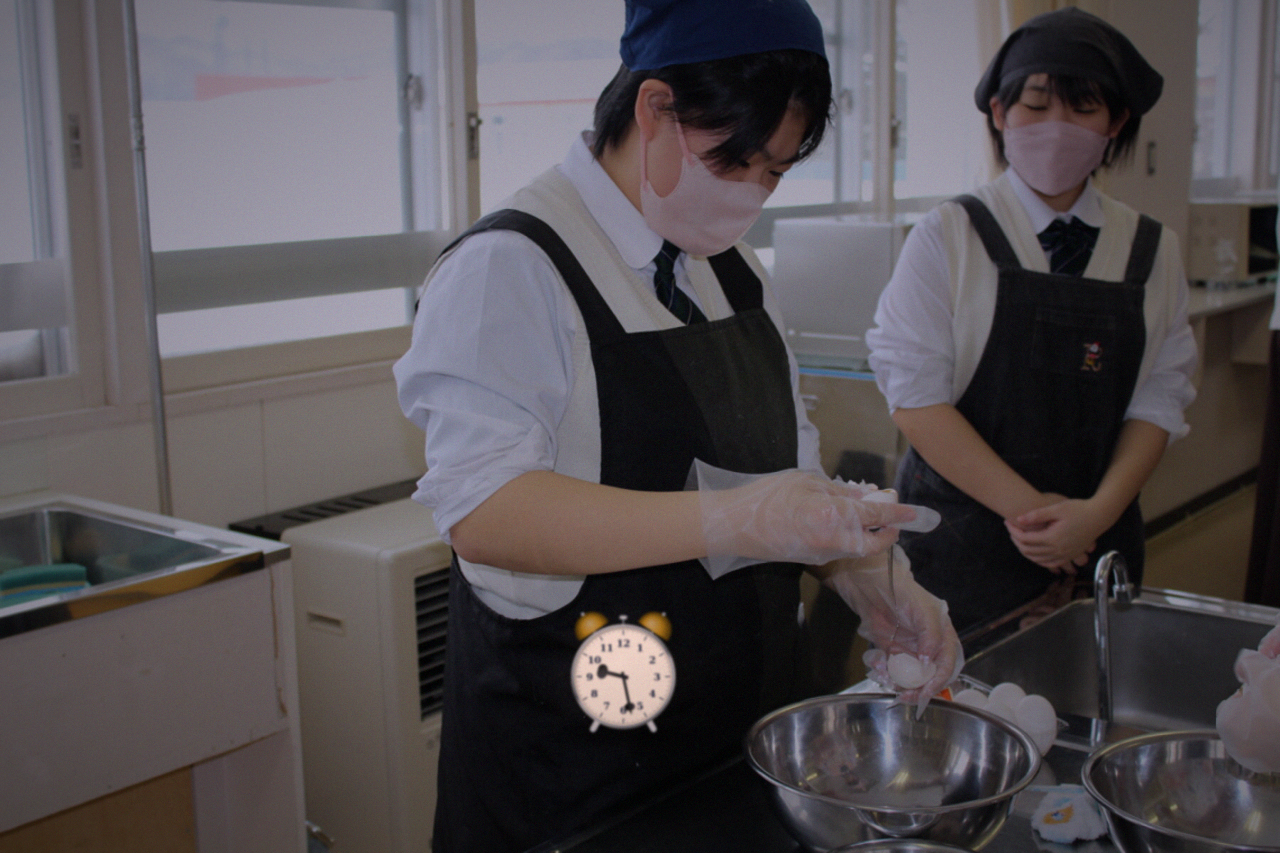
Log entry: {"hour": 9, "minute": 28}
